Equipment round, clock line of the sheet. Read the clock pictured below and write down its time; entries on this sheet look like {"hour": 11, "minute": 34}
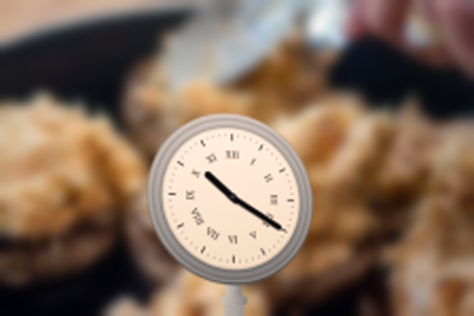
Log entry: {"hour": 10, "minute": 20}
